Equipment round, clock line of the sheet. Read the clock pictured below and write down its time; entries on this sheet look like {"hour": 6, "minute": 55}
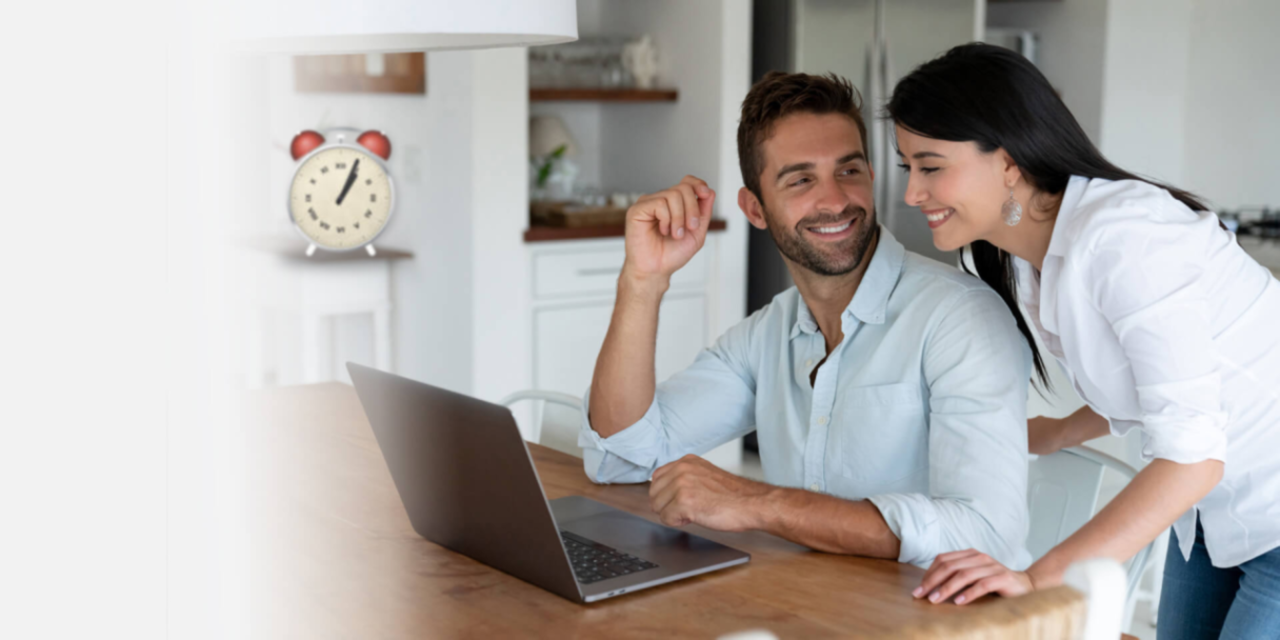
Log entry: {"hour": 1, "minute": 4}
